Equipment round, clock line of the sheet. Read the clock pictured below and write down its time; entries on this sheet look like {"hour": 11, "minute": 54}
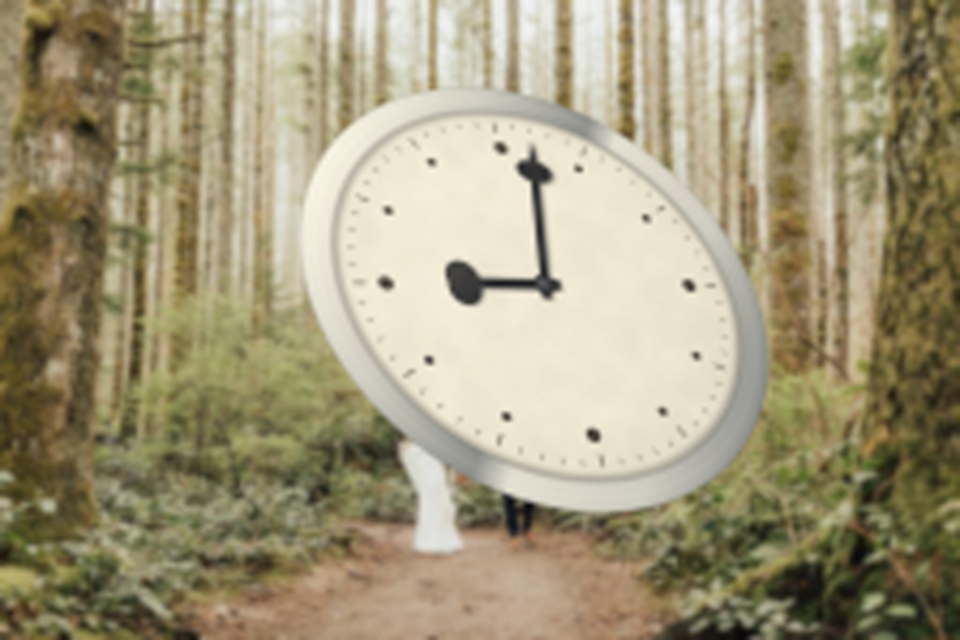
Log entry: {"hour": 9, "minute": 2}
